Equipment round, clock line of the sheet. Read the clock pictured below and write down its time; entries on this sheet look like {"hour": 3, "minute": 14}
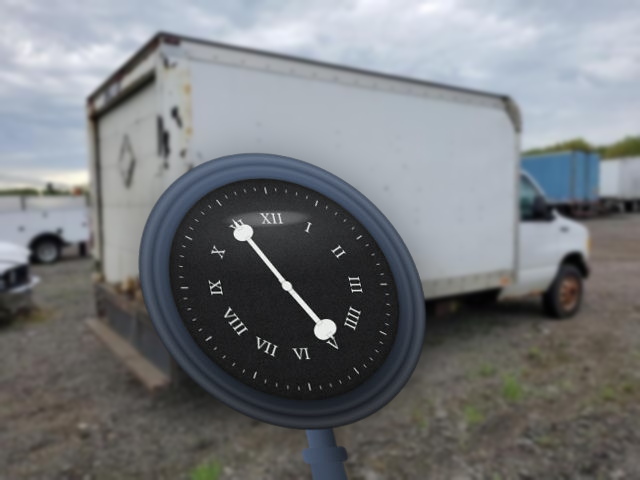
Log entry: {"hour": 4, "minute": 55}
